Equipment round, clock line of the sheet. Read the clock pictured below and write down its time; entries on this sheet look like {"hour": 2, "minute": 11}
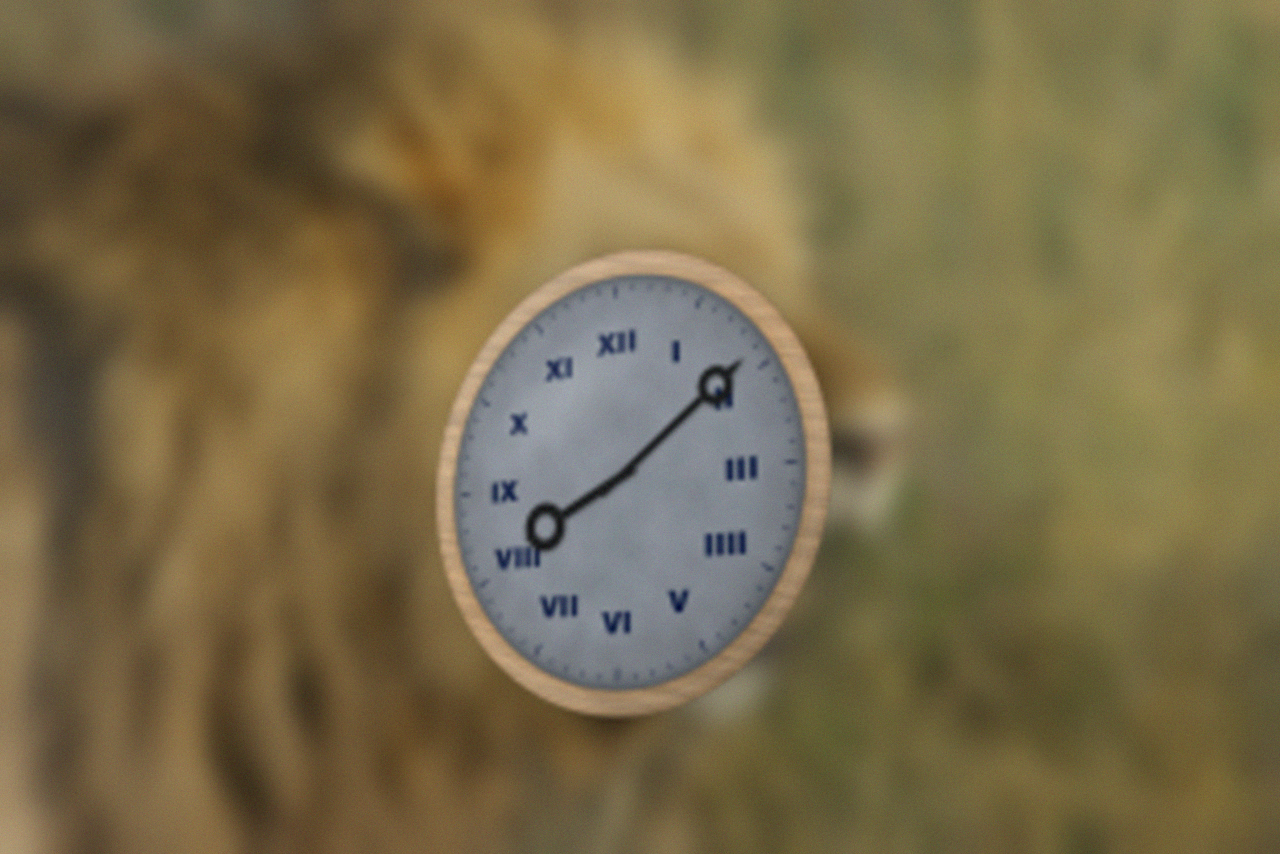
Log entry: {"hour": 8, "minute": 9}
